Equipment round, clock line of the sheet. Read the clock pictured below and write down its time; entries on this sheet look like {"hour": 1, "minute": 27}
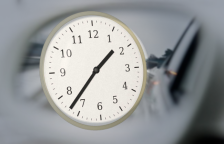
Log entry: {"hour": 1, "minute": 37}
